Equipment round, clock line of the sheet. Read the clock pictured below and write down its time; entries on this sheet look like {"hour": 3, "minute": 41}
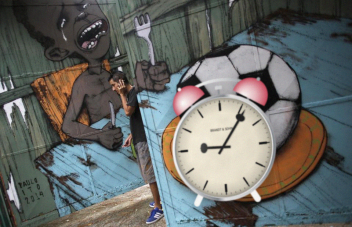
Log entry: {"hour": 9, "minute": 6}
